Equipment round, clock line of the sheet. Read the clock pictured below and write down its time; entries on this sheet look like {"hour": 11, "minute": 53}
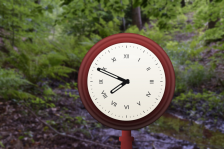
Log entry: {"hour": 7, "minute": 49}
